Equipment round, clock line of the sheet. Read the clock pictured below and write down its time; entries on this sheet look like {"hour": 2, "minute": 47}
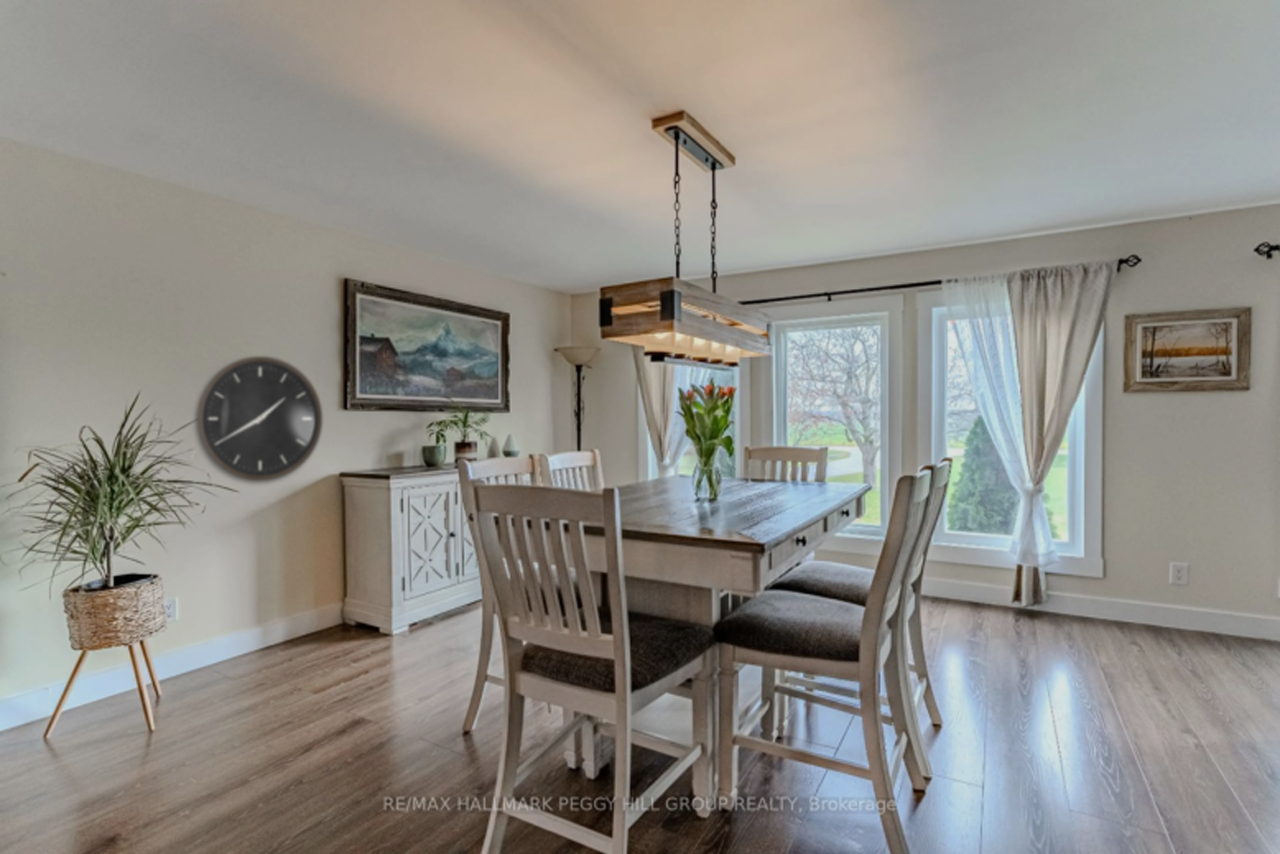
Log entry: {"hour": 1, "minute": 40}
